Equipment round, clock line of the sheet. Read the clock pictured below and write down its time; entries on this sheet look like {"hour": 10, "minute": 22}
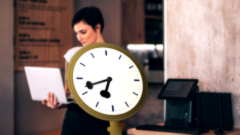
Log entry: {"hour": 6, "minute": 42}
